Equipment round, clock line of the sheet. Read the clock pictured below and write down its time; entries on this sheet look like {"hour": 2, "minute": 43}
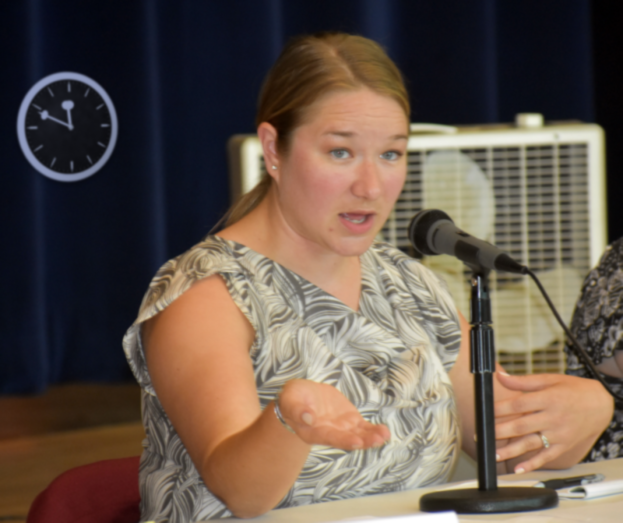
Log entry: {"hour": 11, "minute": 49}
